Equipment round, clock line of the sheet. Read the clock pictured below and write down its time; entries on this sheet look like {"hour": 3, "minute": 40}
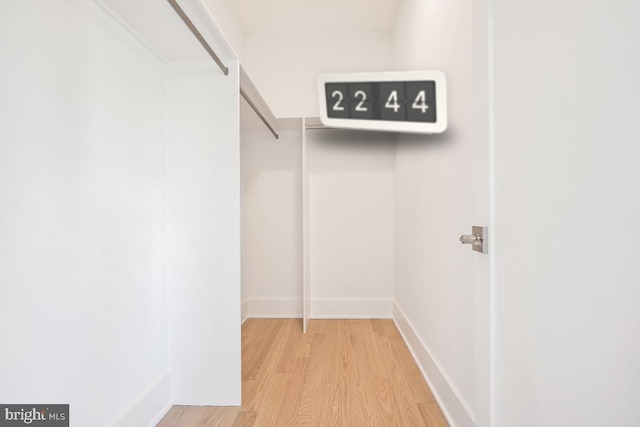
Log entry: {"hour": 22, "minute": 44}
